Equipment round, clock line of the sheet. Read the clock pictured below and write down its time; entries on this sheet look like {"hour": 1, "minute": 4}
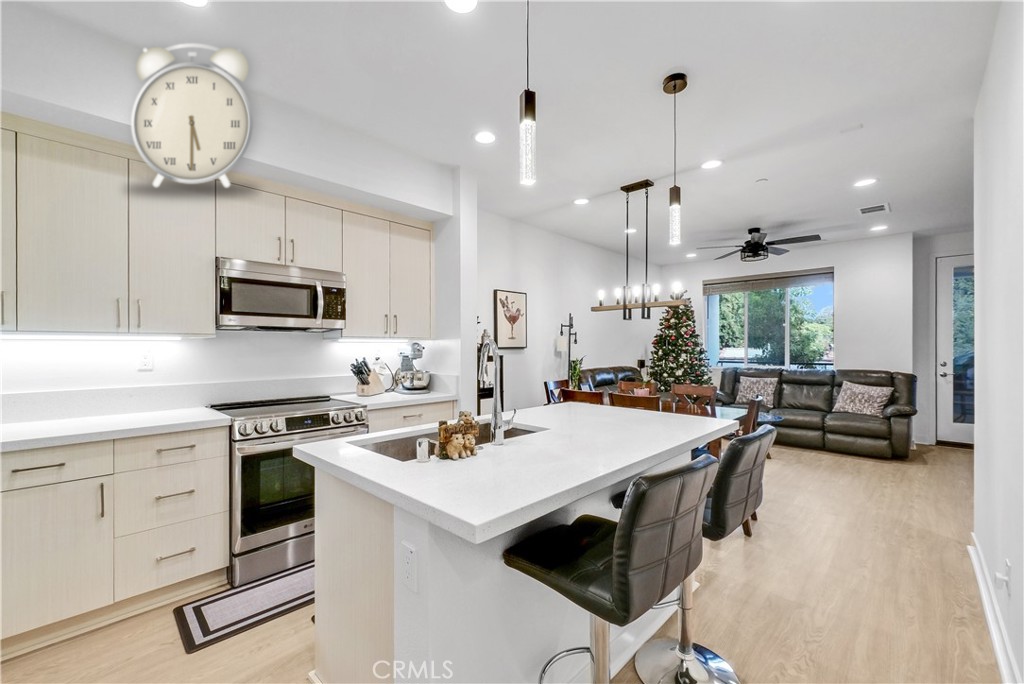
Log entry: {"hour": 5, "minute": 30}
